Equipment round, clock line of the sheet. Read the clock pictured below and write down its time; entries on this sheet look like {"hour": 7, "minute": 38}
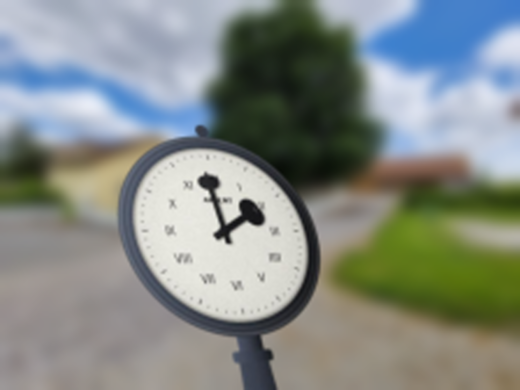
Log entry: {"hour": 1, "minute": 59}
